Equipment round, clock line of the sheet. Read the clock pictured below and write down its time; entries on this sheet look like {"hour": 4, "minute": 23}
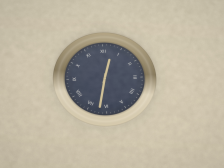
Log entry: {"hour": 12, "minute": 32}
